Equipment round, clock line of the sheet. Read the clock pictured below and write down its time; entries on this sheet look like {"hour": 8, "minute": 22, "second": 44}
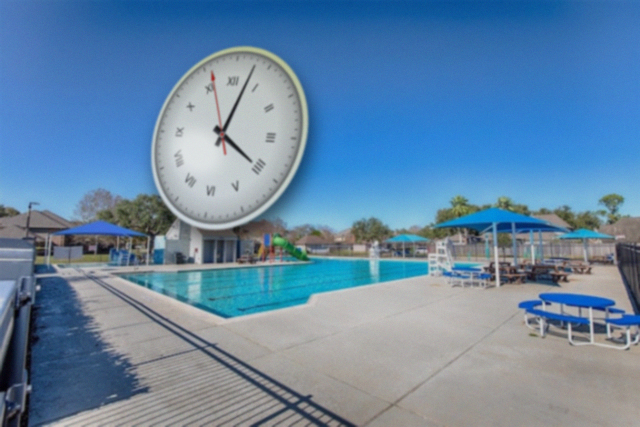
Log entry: {"hour": 4, "minute": 2, "second": 56}
